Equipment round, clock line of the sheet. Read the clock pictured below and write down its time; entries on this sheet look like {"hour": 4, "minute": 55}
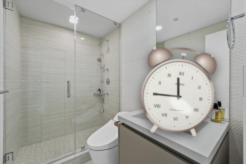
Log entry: {"hour": 11, "minute": 45}
